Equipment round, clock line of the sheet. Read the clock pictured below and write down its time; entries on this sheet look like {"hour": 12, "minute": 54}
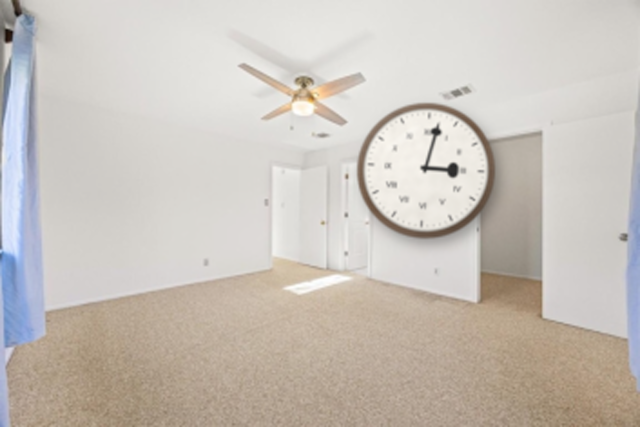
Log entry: {"hour": 3, "minute": 2}
